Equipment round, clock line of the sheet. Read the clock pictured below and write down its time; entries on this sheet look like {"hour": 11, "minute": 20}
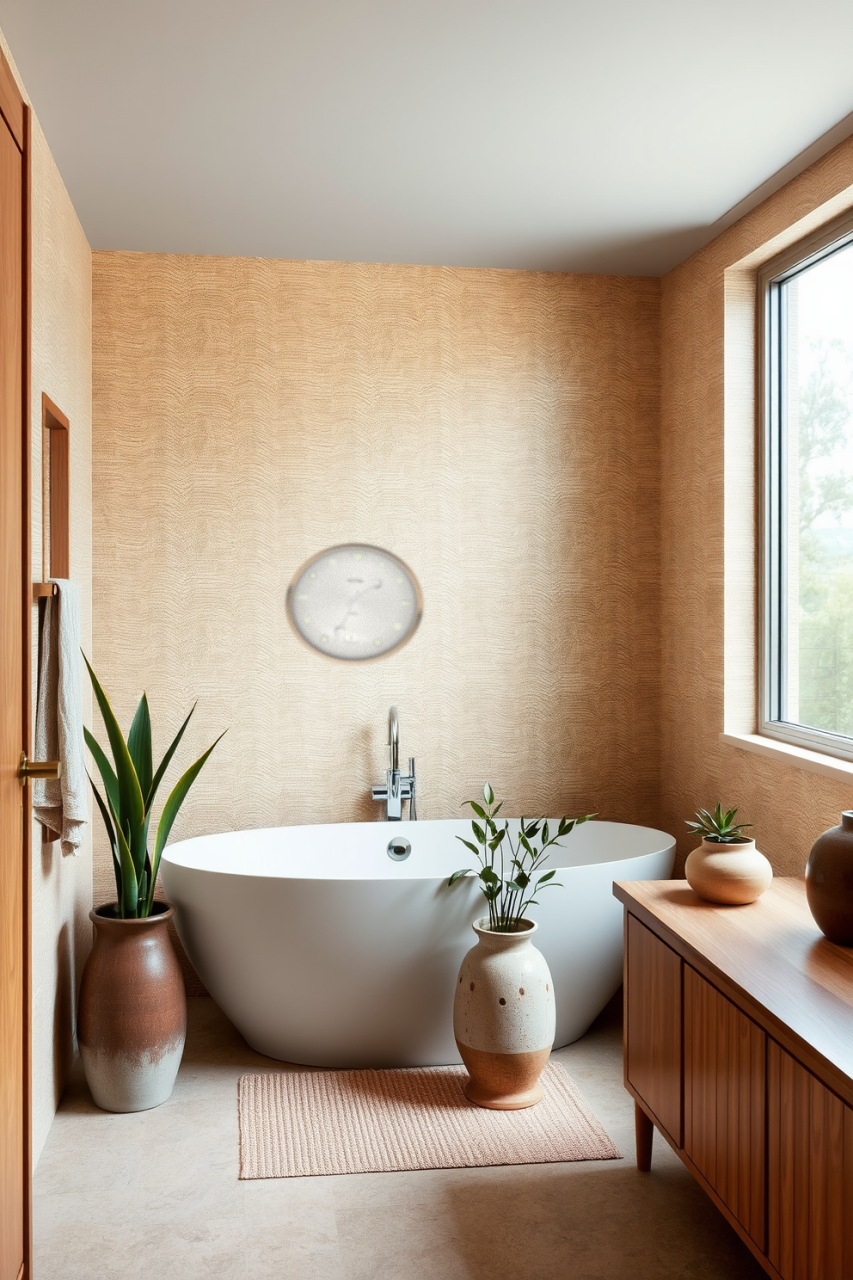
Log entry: {"hour": 1, "minute": 33}
